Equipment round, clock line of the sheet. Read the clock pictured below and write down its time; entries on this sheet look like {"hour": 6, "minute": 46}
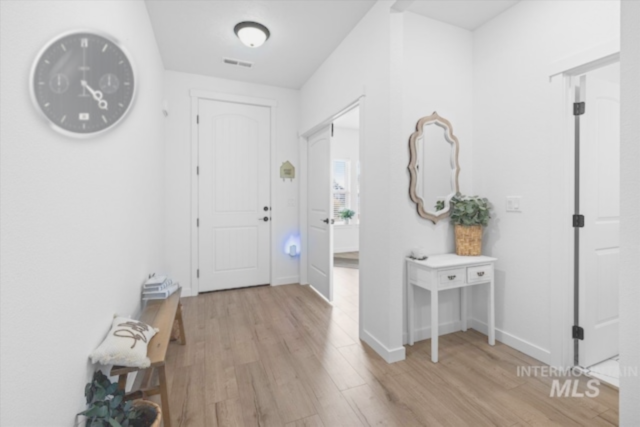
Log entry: {"hour": 4, "minute": 23}
